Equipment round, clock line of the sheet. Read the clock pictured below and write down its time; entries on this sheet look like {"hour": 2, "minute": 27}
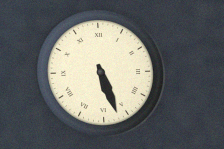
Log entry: {"hour": 5, "minute": 27}
